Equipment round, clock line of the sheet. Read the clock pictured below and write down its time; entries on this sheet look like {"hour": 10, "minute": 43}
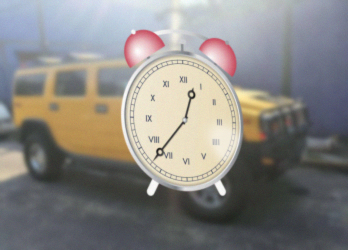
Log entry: {"hour": 12, "minute": 37}
